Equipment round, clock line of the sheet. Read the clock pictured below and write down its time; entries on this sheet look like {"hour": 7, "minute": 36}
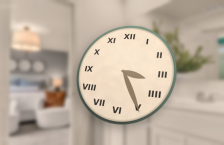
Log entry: {"hour": 3, "minute": 25}
